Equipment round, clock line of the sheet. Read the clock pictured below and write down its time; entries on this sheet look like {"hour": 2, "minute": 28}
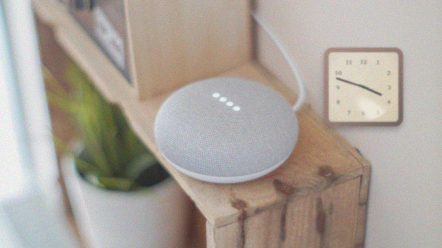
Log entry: {"hour": 3, "minute": 48}
